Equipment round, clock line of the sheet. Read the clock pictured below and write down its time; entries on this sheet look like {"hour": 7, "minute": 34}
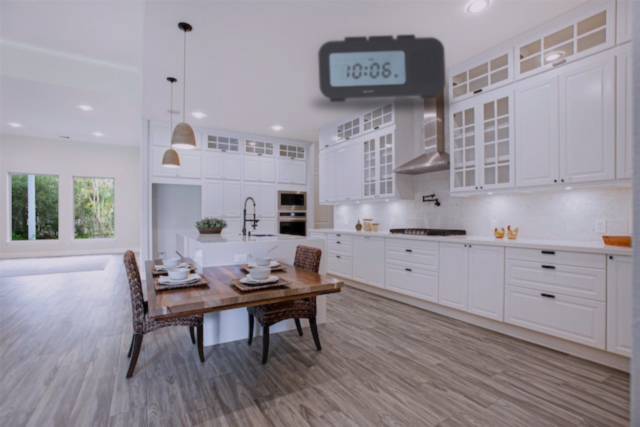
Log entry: {"hour": 10, "minute": 6}
